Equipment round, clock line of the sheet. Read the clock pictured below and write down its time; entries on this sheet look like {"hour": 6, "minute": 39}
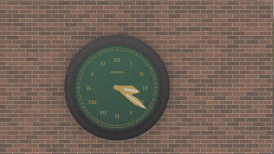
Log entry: {"hour": 3, "minute": 21}
